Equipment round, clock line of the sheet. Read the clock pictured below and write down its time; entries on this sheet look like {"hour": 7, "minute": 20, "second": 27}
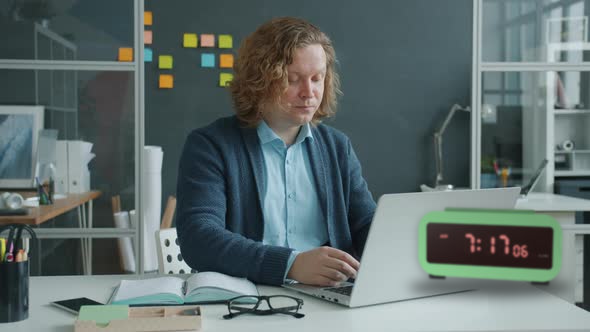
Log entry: {"hour": 7, "minute": 17, "second": 6}
